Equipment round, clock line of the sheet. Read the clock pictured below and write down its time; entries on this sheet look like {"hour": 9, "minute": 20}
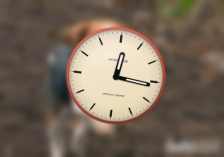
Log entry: {"hour": 12, "minute": 16}
